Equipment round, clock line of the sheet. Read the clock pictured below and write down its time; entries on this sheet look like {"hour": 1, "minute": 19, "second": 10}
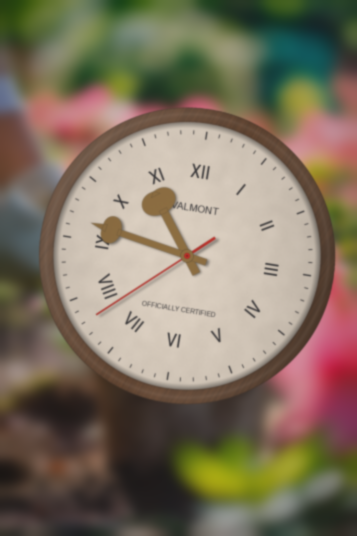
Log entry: {"hour": 10, "minute": 46, "second": 38}
